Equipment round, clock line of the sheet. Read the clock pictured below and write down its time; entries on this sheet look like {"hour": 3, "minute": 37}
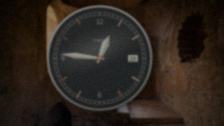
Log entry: {"hour": 12, "minute": 46}
